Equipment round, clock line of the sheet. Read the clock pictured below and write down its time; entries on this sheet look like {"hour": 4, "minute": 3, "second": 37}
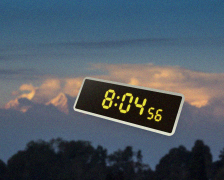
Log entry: {"hour": 8, "minute": 4, "second": 56}
